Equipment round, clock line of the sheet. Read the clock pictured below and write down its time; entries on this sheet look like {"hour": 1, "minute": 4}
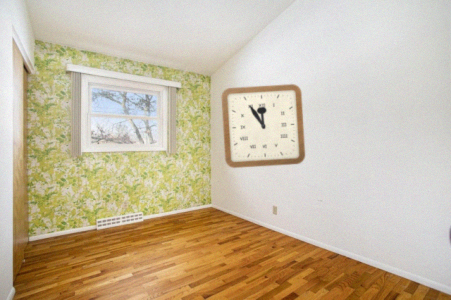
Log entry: {"hour": 11, "minute": 55}
